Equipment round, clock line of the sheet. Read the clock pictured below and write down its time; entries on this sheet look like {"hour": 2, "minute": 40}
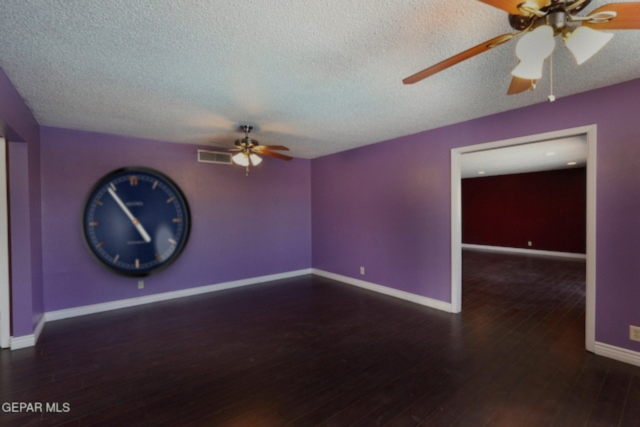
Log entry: {"hour": 4, "minute": 54}
